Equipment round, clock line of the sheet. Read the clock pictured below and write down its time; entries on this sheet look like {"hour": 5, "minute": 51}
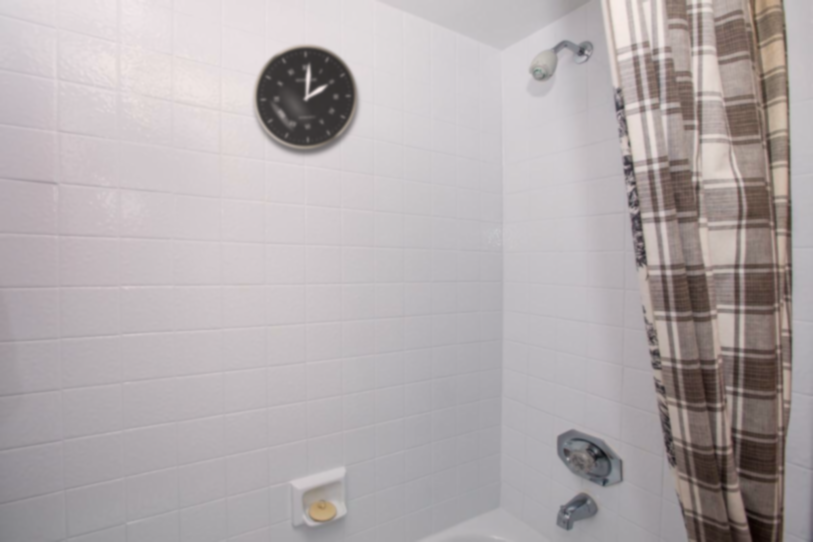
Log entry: {"hour": 2, "minute": 1}
